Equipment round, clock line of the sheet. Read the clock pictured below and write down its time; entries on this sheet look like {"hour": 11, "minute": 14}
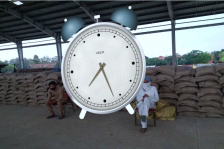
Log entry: {"hour": 7, "minute": 27}
